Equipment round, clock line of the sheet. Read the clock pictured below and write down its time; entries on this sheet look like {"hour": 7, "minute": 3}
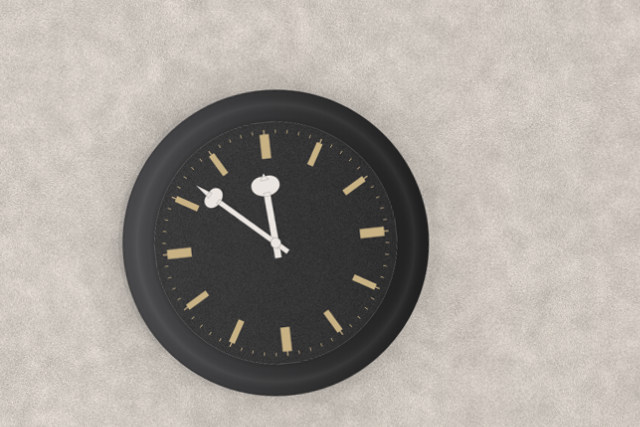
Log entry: {"hour": 11, "minute": 52}
